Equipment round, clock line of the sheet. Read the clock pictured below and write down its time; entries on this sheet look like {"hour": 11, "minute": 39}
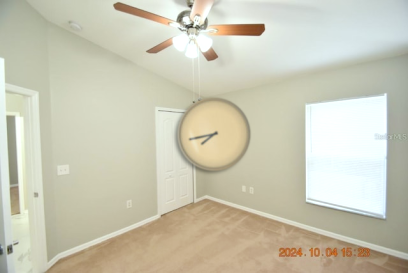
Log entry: {"hour": 7, "minute": 43}
